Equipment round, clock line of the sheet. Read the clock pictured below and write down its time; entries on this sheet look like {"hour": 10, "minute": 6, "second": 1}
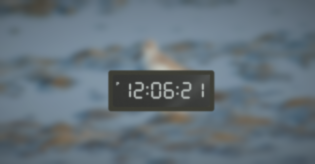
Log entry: {"hour": 12, "minute": 6, "second": 21}
